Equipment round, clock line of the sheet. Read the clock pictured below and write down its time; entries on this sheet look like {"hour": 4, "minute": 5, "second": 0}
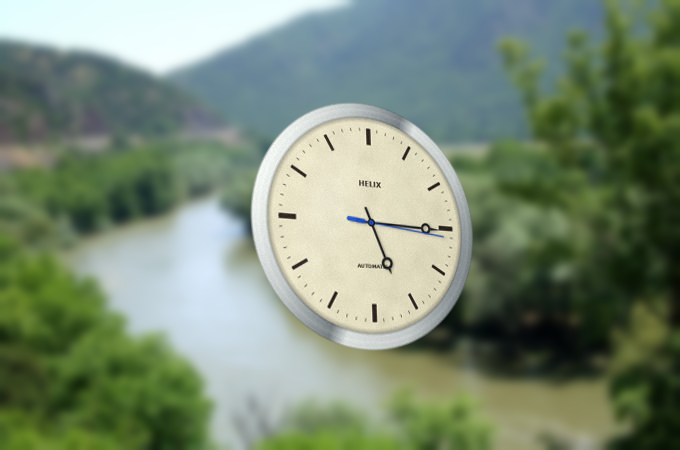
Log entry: {"hour": 5, "minute": 15, "second": 16}
